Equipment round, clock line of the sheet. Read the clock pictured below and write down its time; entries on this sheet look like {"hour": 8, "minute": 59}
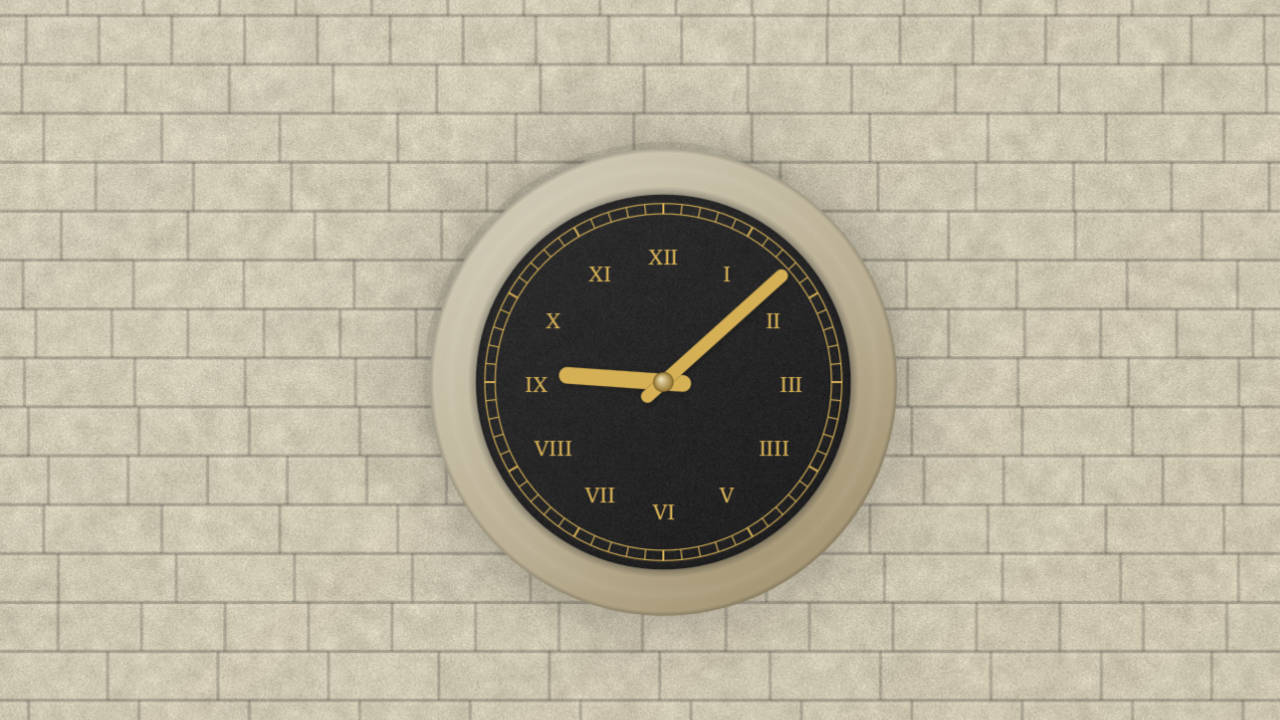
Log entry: {"hour": 9, "minute": 8}
